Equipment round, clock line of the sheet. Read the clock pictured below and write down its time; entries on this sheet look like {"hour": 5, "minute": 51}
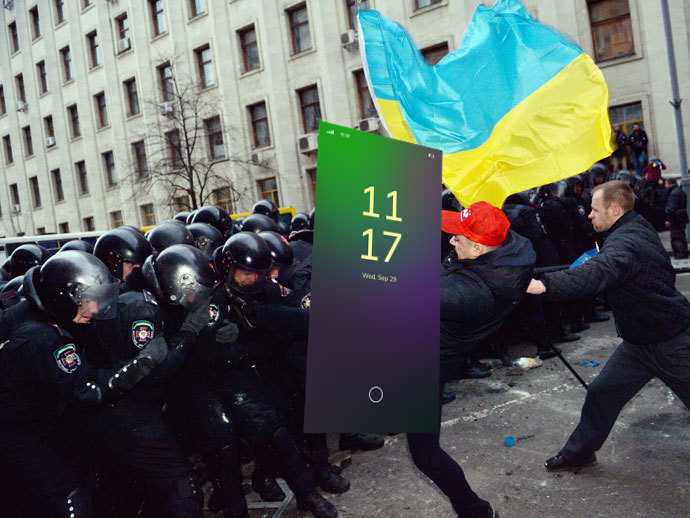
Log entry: {"hour": 11, "minute": 17}
